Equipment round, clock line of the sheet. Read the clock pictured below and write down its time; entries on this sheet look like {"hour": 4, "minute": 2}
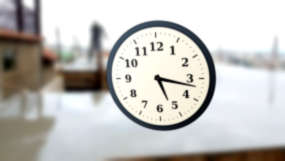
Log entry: {"hour": 5, "minute": 17}
